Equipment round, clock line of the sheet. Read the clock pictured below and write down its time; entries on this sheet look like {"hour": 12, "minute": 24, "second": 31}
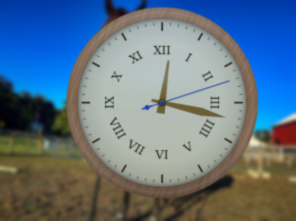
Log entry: {"hour": 12, "minute": 17, "second": 12}
